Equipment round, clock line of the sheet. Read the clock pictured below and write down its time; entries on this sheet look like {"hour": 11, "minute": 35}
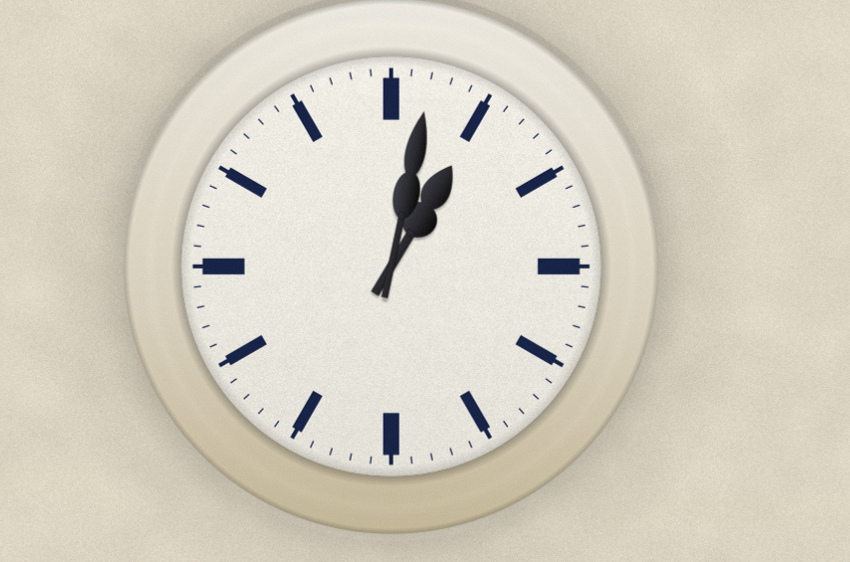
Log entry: {"hour": 1, "minute": 2}
